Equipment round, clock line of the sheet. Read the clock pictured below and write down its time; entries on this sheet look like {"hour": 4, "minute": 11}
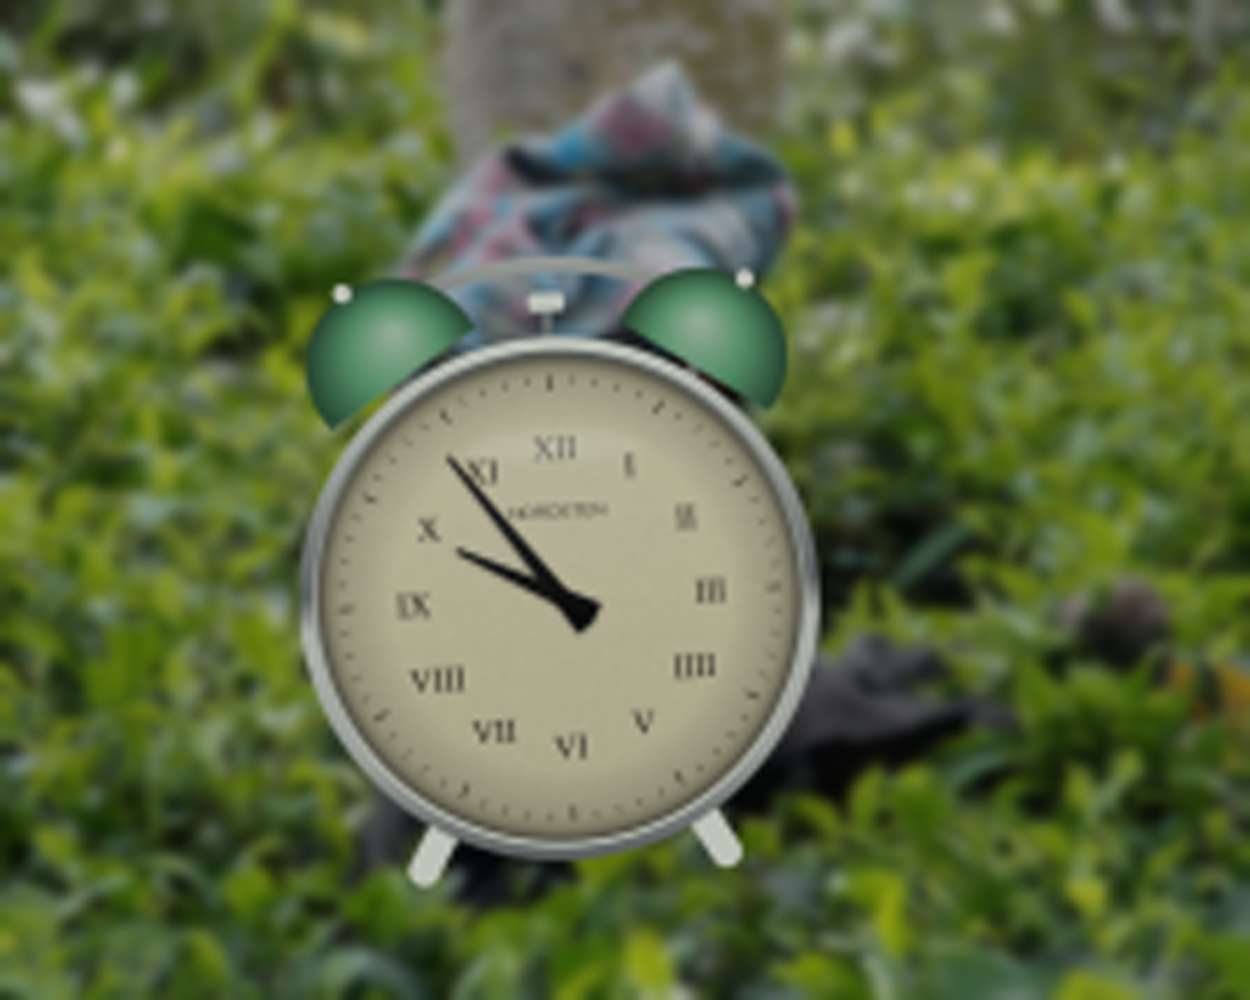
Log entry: {"hour": 9, "minute": 54}
